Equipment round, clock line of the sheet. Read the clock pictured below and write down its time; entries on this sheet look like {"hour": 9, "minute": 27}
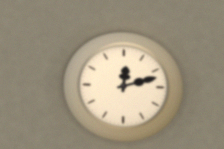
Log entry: {"hour": 12, "minute": 12}
